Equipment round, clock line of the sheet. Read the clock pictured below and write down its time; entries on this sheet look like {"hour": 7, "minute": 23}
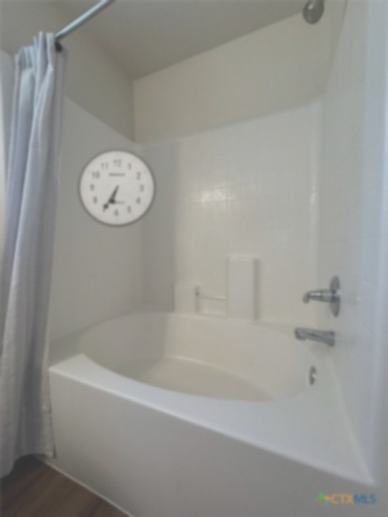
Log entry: {"hour": 6, "minute": 35}
